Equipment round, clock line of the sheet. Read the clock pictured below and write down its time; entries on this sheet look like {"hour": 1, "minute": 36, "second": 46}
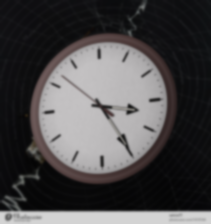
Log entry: {"hour": 3, "minute": 24, "second": 52}
